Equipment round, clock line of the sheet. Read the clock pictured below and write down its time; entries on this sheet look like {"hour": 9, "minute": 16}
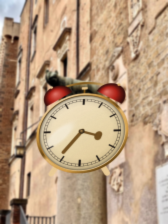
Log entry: {"hour": 3, "minute": 36}
